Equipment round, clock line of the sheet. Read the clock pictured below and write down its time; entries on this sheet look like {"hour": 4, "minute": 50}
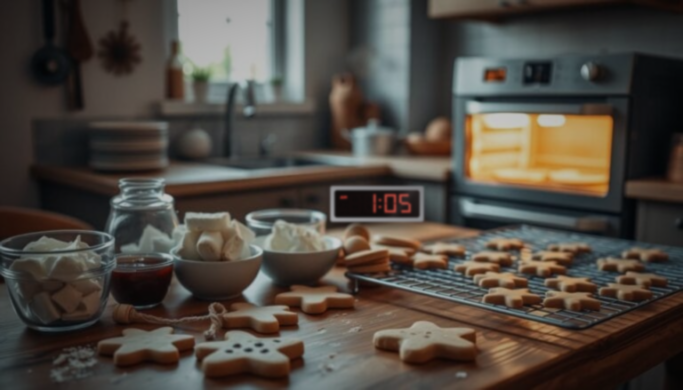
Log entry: {"hour": 1, "minute": 5}
